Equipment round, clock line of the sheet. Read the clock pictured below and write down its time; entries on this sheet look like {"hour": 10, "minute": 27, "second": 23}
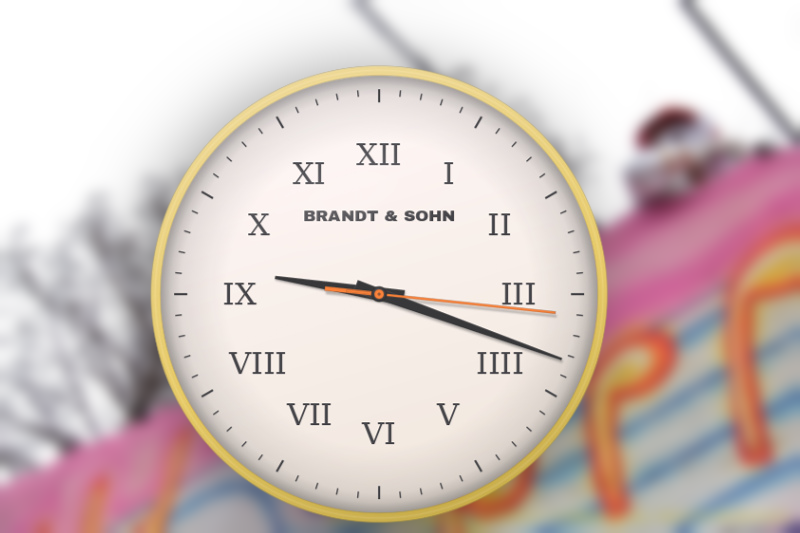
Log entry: {"hour": 9, "minute": 18, "second": 16}
